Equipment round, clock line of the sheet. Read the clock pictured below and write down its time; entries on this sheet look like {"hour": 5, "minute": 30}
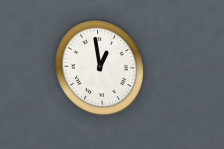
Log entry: {"hour": 12, "minute": 59}
